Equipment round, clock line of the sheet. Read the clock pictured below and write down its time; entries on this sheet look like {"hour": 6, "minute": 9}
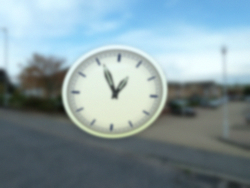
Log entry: {"hour": 12, "minute": 56}
